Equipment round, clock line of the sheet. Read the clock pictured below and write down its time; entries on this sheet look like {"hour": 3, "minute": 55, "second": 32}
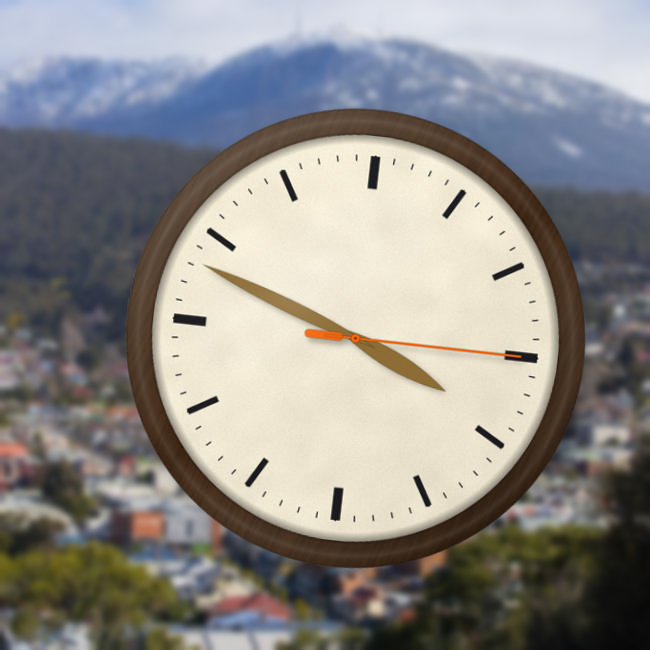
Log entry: {"hour": 3, "minute": 48, "second": 15}
